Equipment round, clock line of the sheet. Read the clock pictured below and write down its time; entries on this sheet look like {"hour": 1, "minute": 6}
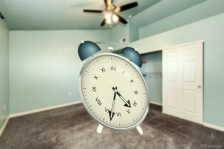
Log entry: {"hour": 4, "minute": 33}
